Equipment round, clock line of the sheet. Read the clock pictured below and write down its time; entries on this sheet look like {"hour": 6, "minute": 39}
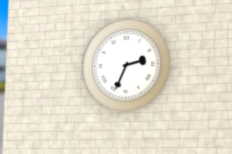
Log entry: {"hour": 2, "minute": 34}
